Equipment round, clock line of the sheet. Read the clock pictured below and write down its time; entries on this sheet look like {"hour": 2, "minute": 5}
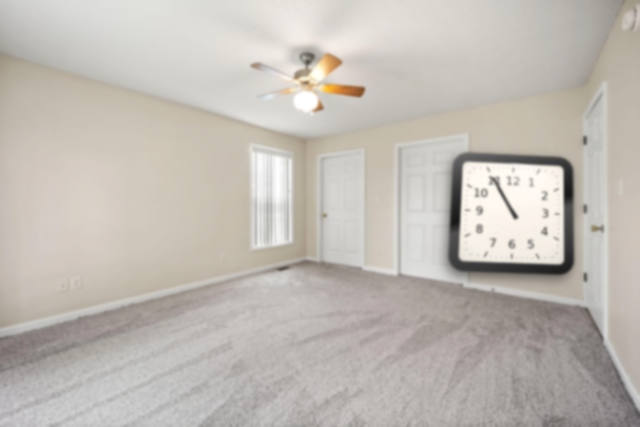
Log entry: {"hour": 10, "minute": 55}
